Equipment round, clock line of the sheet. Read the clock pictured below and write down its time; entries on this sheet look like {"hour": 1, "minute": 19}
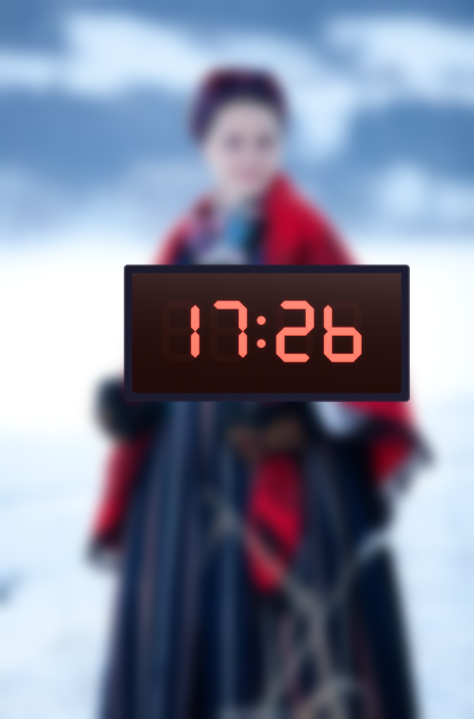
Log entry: {"hour": 17, "minute": 26}
